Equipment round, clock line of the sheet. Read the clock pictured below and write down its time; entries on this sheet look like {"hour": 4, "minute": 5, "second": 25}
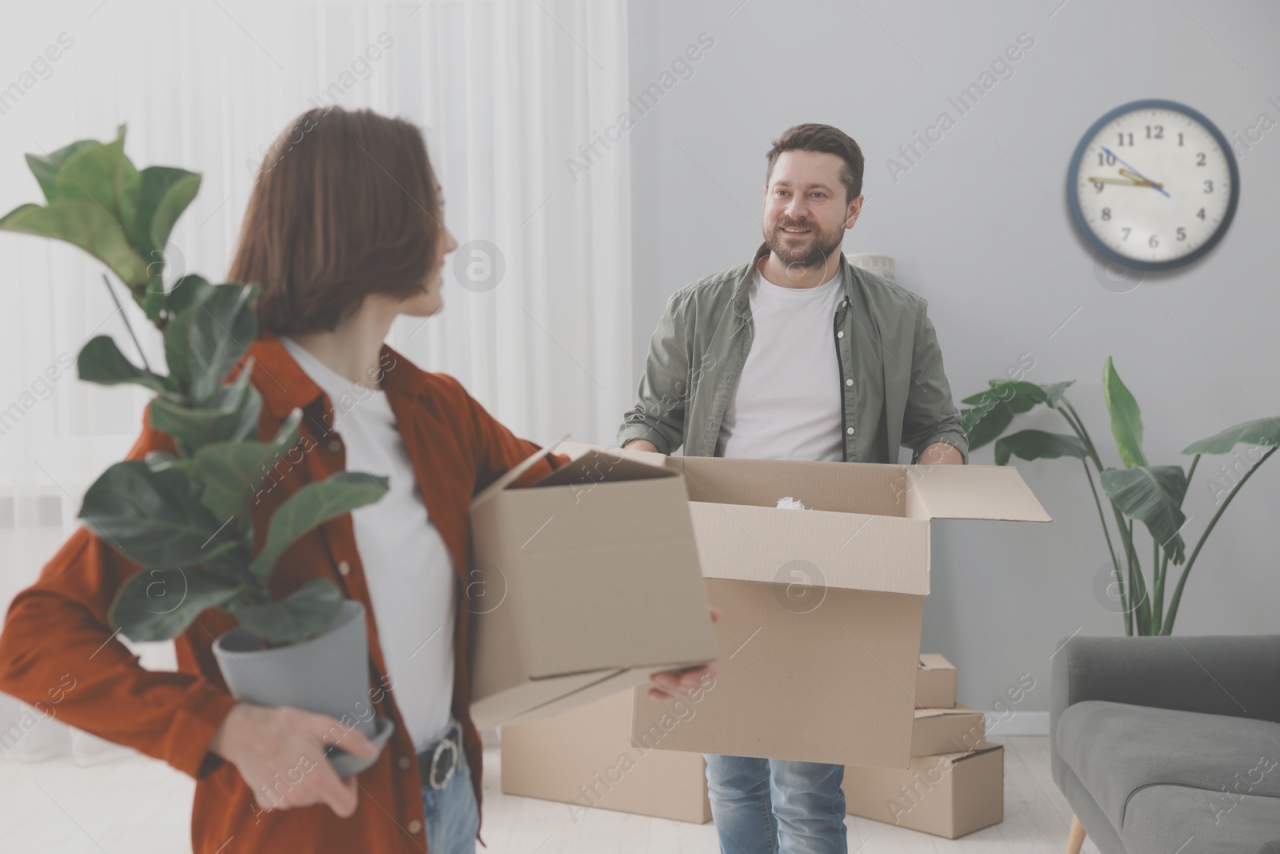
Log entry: {"hour": 9, "minute": 45, "second": 51}
